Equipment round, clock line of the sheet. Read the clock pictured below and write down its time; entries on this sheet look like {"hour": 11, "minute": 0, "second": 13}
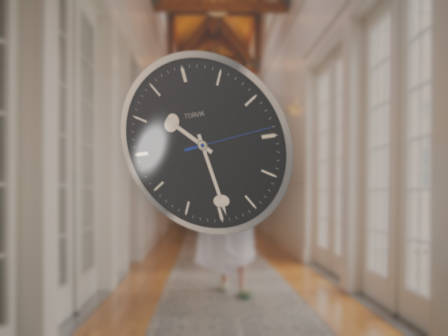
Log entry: {"hour": 10, "minute": 29, "second": 14}
